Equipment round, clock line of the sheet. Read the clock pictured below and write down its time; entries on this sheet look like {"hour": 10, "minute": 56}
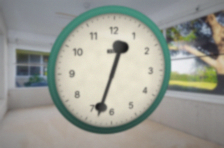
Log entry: {"hour": 12, "minute": 33}
